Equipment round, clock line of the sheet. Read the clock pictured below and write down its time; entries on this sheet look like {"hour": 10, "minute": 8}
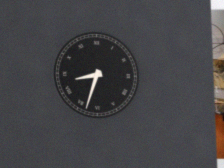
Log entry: {"hour": 8, "minute": 33}
